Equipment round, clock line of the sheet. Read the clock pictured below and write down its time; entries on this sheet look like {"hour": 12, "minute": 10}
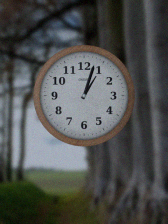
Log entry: {"hour": 1, "minute": 3}
